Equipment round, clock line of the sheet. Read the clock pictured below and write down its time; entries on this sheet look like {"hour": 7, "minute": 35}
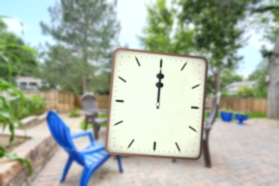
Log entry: {"hour": 12, "minute": 0}
